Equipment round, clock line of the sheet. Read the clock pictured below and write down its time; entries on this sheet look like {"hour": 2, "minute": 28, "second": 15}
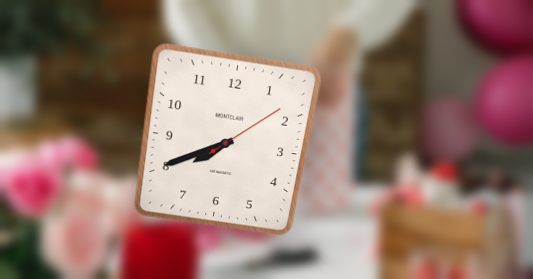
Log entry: {"hour": 7, "minute": 40, "second": 8}
